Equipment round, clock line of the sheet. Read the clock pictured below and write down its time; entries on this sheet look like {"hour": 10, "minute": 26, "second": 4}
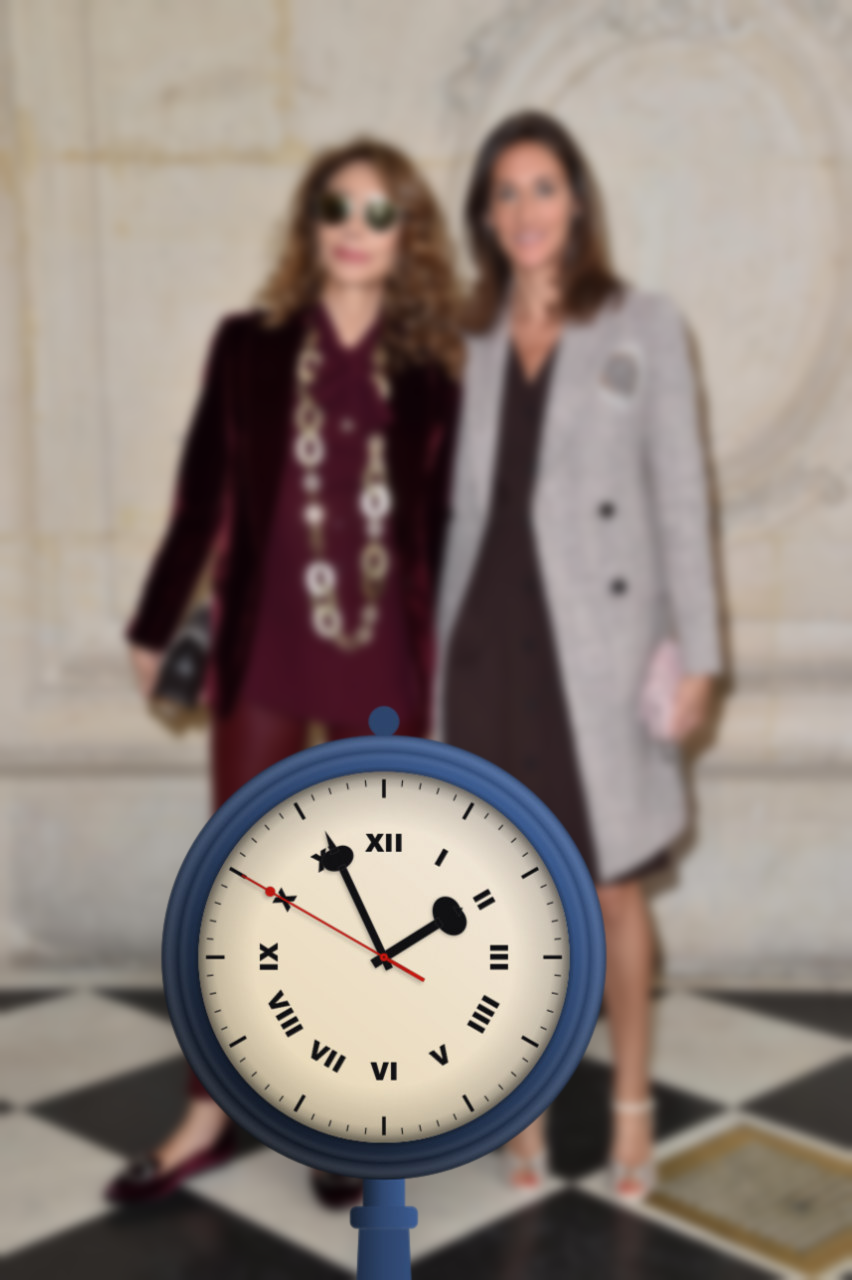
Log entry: {"hour": 1, "minute": 55, "second": 50}
